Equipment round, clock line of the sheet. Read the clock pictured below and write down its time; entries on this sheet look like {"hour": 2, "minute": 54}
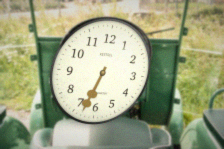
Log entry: {"hour": 6, "minute": 33}
